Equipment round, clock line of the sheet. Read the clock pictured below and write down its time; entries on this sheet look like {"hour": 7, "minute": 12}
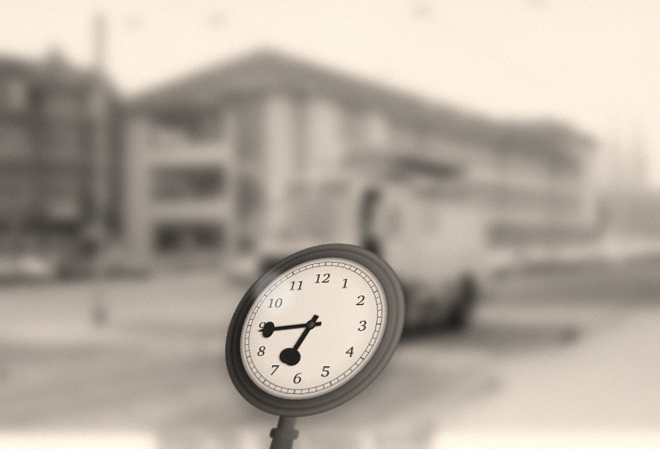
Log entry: {"hour": 6, "minute": 44}
